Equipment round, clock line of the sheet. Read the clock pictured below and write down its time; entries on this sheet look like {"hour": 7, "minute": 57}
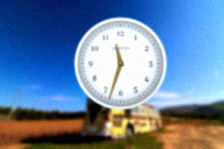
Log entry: {"hour": 11, "minute": 33}
